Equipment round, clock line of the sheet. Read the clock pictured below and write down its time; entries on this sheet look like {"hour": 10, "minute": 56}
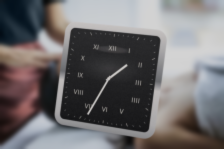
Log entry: {"hour": 1, "minute": 34}
